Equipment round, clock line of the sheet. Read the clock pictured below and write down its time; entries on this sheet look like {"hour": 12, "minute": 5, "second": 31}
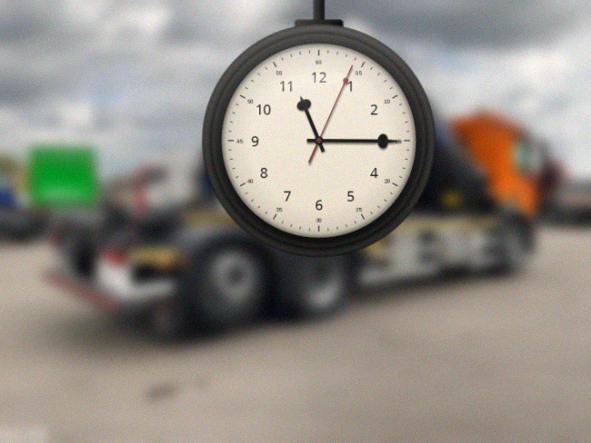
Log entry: {"hour": 11, "minute": 15, "second": 4}
